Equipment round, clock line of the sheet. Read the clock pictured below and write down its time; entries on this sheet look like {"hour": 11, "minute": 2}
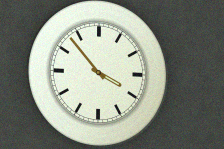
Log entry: {"hour": 3, "minute": 53}
